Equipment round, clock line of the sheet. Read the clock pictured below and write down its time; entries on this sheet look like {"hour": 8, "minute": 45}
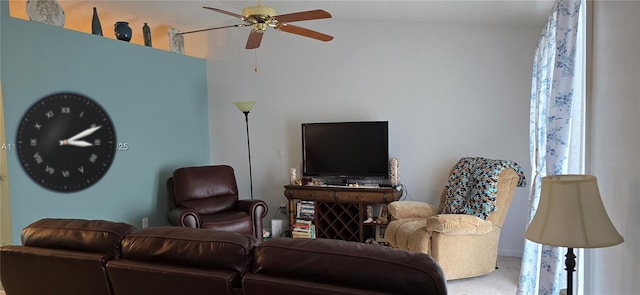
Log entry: {"hour": 3, "minute": 11}
